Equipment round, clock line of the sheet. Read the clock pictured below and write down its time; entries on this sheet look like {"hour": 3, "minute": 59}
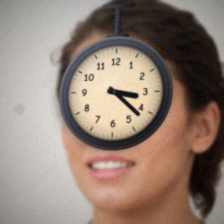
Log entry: {"hour": 3, "minute": 22}
